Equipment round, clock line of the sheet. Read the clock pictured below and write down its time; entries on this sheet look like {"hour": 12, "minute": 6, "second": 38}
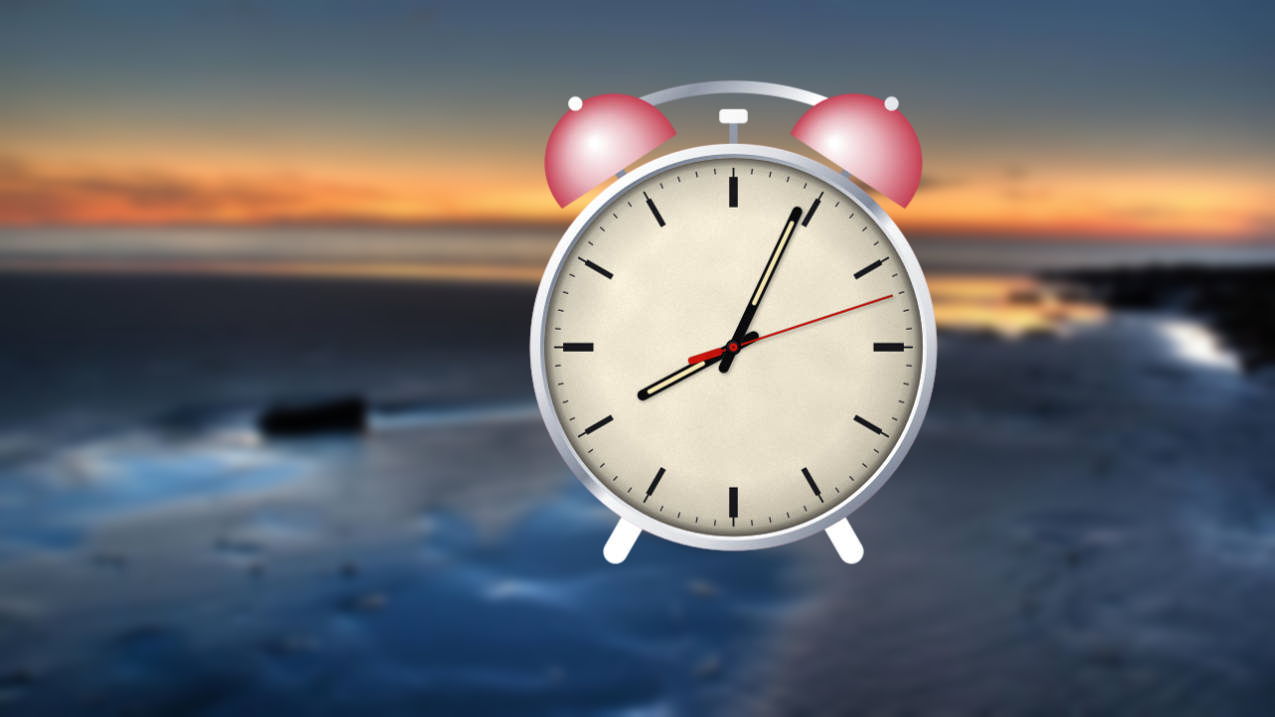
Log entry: {"hour": 8, "minute": 4, "second": 12}
